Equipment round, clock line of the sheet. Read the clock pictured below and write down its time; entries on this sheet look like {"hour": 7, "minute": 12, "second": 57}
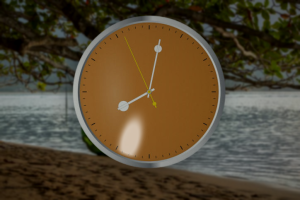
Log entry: {"hour": 8, "minute": 1, "second": 56}
